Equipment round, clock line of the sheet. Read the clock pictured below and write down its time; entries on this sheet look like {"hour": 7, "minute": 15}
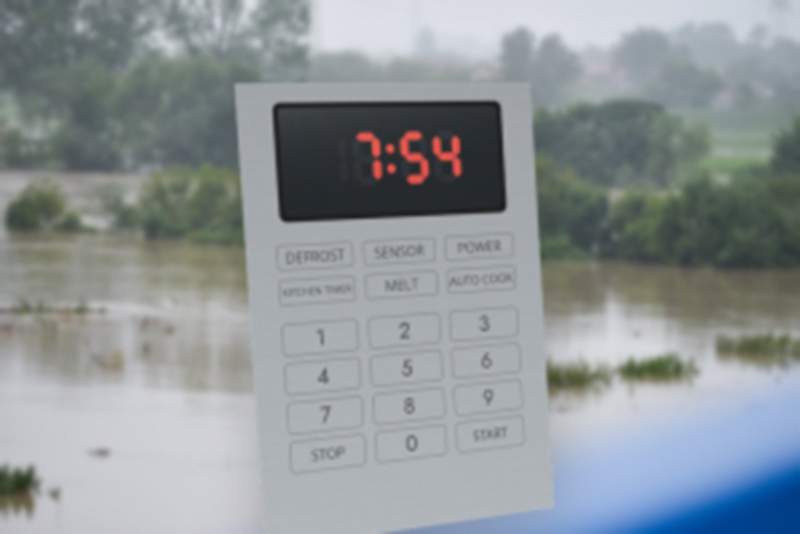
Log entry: {"hour": 7, "minute": 54}
